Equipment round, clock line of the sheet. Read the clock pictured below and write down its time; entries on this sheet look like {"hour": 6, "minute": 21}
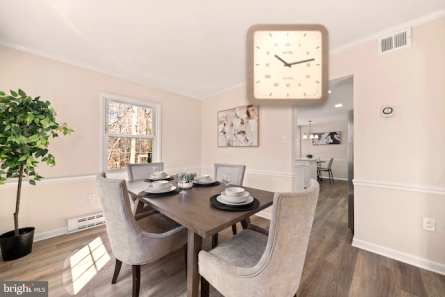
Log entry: {"hour": 10, "minute": 13}
